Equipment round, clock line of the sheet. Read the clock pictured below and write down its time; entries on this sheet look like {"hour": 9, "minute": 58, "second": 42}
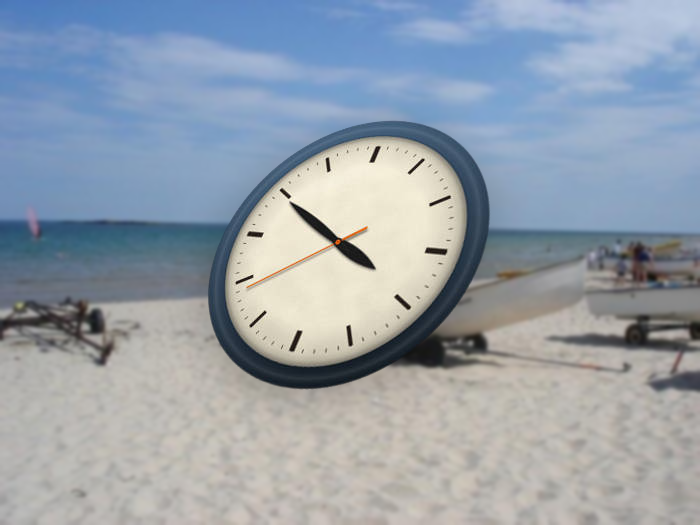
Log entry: {"hour": 3, "minute": 49, "second": 39}
